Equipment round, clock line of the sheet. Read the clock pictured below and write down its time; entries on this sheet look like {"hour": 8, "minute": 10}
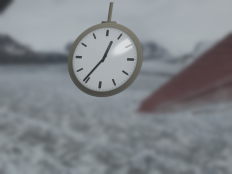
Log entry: {"hour": 12, "minute": 36}
